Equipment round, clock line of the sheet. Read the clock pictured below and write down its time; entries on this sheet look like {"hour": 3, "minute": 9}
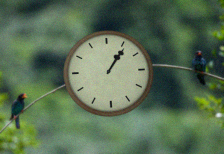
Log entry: {"hour": 1, "minute": 6}
